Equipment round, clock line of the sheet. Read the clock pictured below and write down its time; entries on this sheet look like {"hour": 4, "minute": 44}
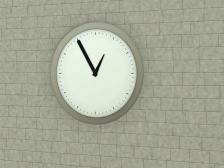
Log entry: {"hour": 12, "minute": 55}
